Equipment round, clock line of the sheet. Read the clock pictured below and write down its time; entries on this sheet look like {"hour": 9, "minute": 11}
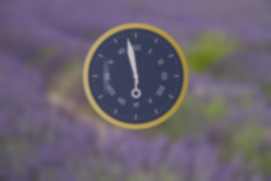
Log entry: {"hour": 5, "minute": 58}
